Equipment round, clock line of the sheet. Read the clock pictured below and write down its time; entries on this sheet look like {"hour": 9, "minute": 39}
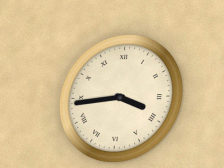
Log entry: {"hour": 3, "minute": 44}
